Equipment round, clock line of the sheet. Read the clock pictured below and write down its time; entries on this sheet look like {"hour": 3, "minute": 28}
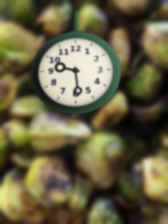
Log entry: {"hour": 9, "minute": 29}
